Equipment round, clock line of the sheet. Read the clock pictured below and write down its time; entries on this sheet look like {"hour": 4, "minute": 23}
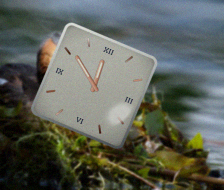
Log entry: {"hour": 11, "minute": 51}
